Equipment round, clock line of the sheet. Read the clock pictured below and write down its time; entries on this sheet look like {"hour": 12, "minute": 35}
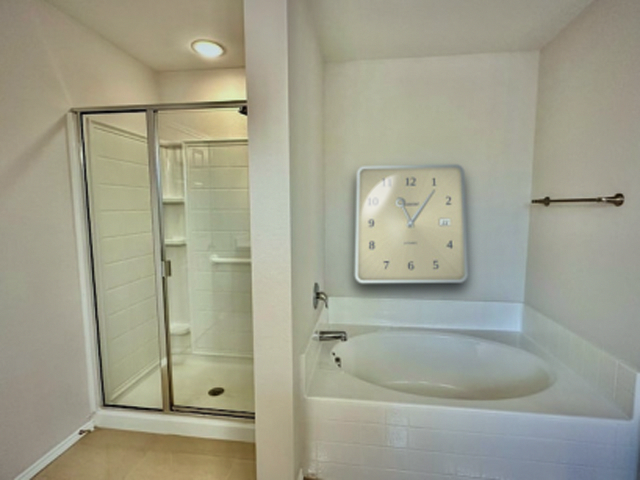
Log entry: {"hour": 11, "minute": 6}
